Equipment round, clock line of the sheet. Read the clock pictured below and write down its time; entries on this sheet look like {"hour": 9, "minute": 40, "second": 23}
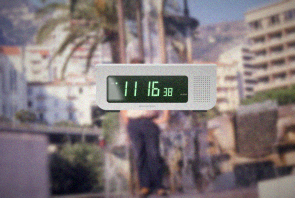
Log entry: {"hour": 11, "minute": 16, "second": 38}
